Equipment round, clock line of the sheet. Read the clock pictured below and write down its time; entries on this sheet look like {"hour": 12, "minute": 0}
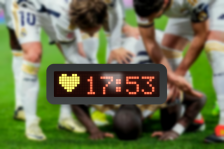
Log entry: {"hour": 17, "minute": 53}
